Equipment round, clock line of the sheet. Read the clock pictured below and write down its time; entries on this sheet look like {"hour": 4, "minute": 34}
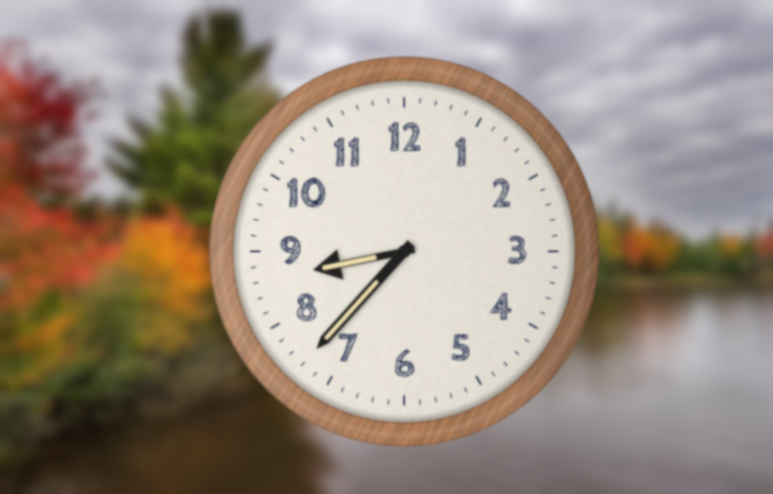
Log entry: {"hour": 8, "minute": 37}
